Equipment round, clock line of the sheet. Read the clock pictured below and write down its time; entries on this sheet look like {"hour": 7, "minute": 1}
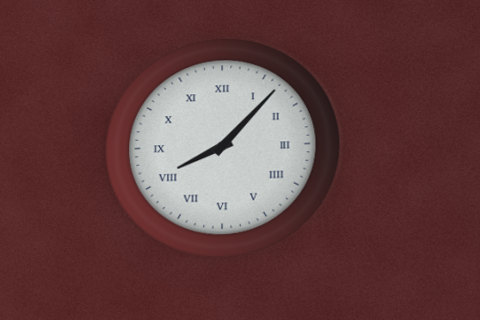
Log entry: {"hour": 8, "minute": 7}
